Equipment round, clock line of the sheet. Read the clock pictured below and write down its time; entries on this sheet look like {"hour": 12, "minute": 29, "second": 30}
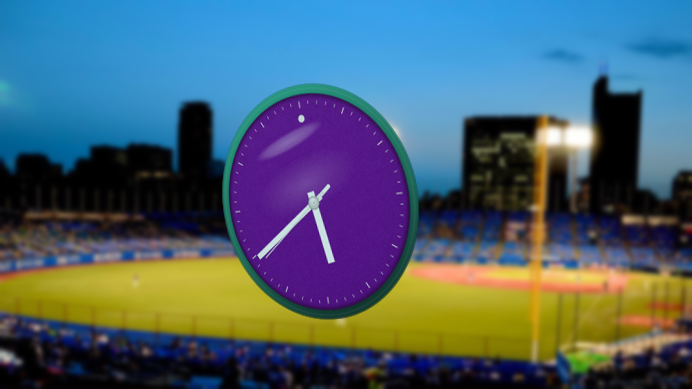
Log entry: {"hour": 5, "minute": 39, "second": 39}
